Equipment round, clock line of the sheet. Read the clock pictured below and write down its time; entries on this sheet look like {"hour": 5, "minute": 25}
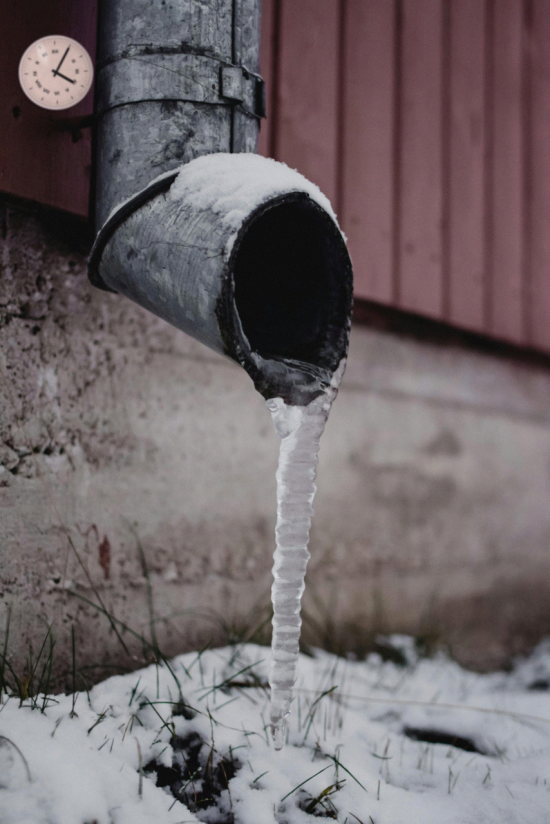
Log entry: {"hour": 4, "minute": 5}
